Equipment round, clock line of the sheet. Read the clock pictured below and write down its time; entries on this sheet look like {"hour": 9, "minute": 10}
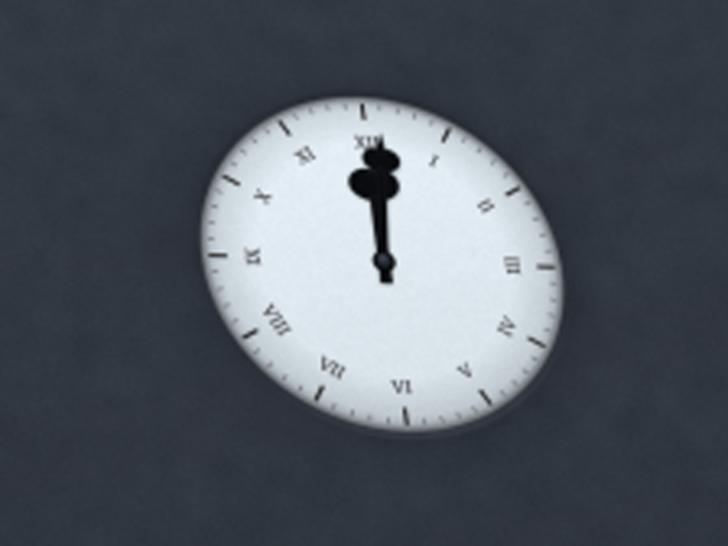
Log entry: {"hour": 12, "minute": 1}
